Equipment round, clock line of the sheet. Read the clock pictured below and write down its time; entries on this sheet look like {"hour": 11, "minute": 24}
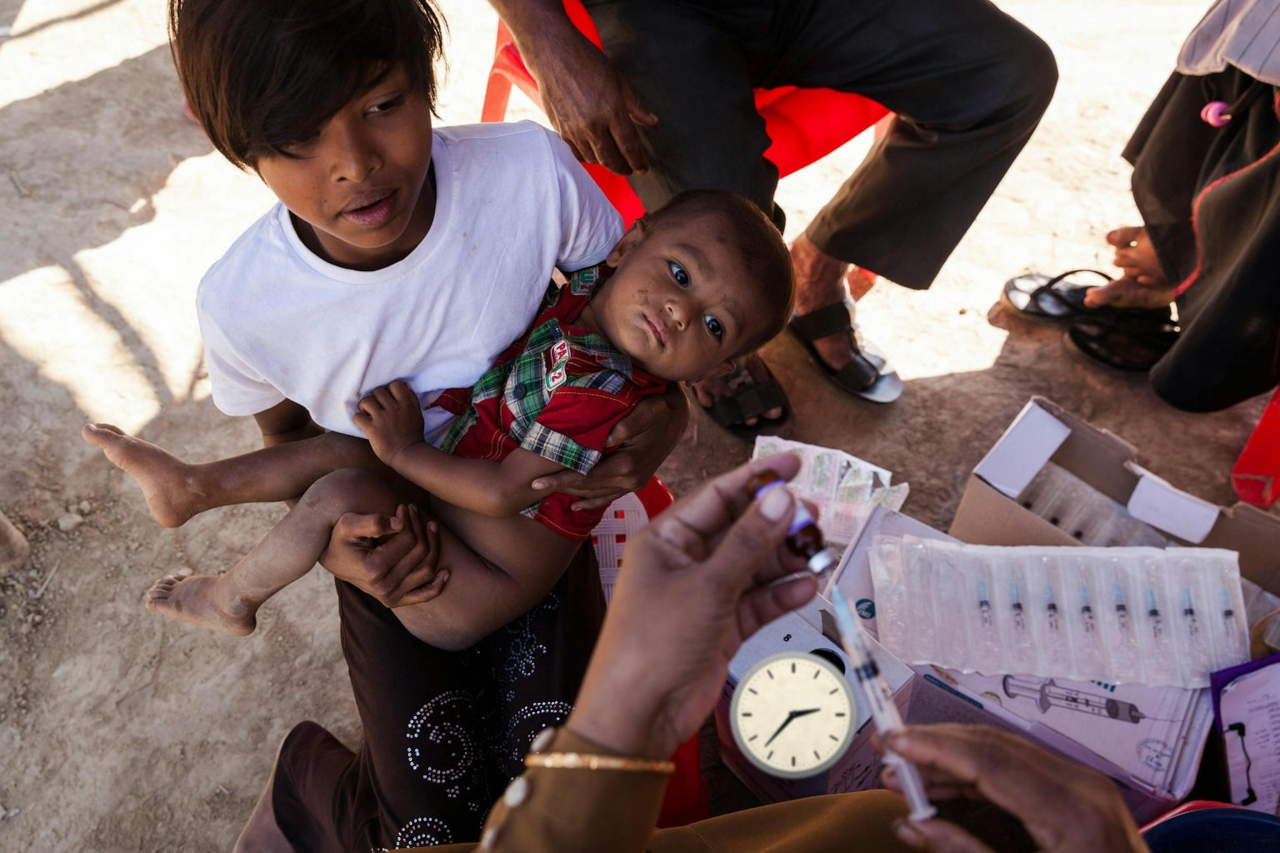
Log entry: {"hour": 2, "minute": 37}
